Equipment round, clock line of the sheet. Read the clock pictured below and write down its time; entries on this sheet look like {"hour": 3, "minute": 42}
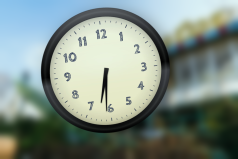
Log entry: {"hour": 6, "minute": 31}
